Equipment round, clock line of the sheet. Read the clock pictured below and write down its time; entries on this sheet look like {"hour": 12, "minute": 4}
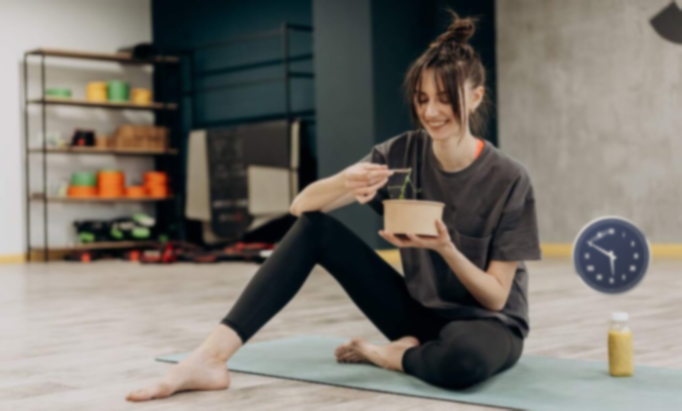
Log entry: {"hour": 5, "minute": 50}
